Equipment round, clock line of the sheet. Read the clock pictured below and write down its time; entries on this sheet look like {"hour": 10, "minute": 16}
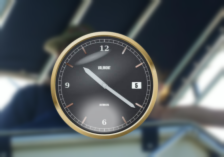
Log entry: {"hour": 10, "minute": 21}
